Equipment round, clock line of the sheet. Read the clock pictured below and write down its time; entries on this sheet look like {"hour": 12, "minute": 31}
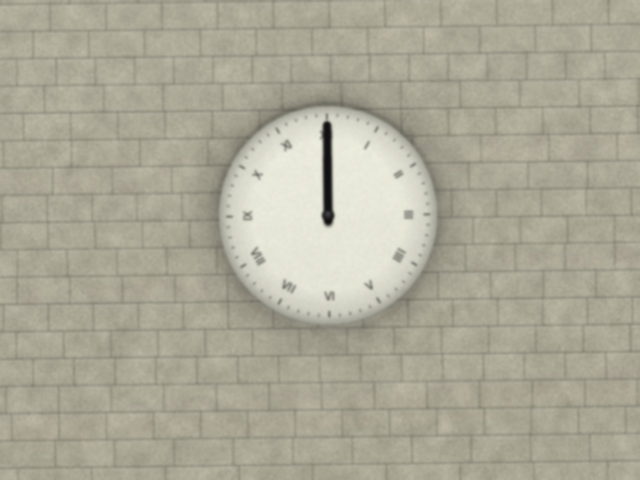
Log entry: {"hour": 12, "minute": 0}
